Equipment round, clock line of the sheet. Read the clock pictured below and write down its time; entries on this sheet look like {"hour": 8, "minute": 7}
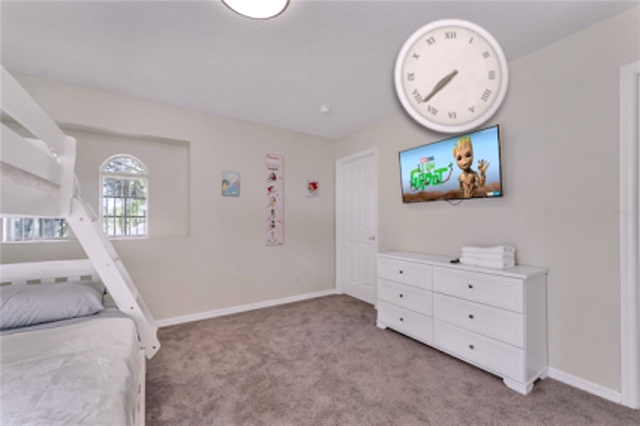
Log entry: {"hour": 7, "minute": 38}
